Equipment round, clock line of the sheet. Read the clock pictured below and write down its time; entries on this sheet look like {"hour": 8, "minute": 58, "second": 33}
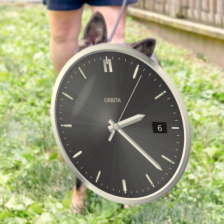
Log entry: {"hour": 2, "minute": 22, "second": 6}
